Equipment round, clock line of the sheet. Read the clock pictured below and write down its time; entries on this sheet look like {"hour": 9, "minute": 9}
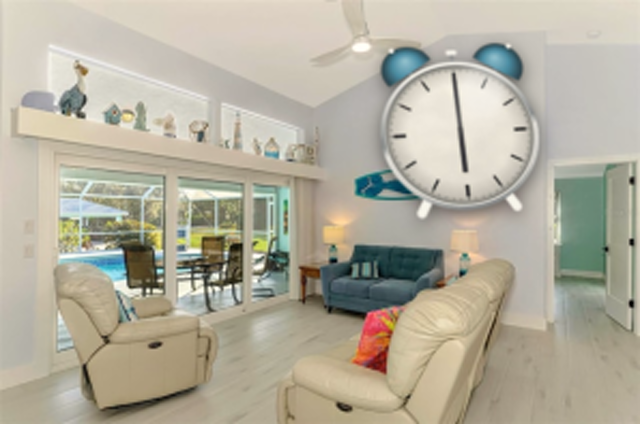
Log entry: {"hour": 6, "minute": 0}
